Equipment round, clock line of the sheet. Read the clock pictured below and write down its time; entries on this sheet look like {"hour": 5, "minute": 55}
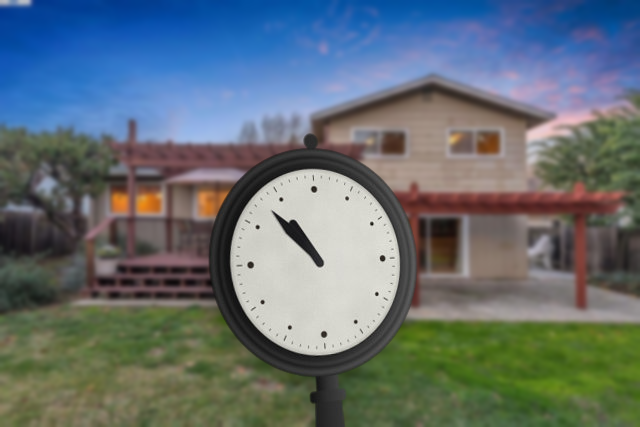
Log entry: {"hour": 10, "minute": 53}
